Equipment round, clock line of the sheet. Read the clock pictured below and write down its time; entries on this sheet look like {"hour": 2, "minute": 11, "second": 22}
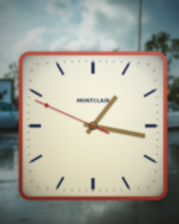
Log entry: {"hour": 1, "minute": 16, "second": 49}
